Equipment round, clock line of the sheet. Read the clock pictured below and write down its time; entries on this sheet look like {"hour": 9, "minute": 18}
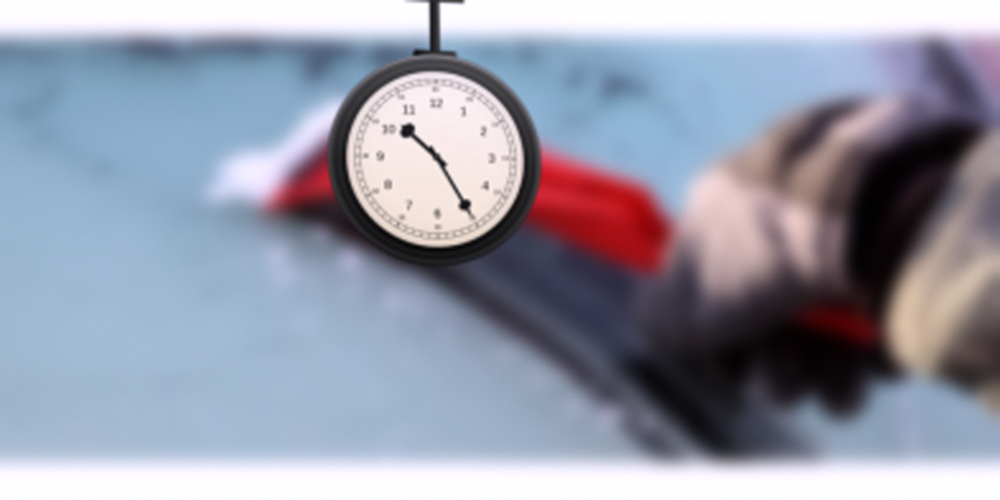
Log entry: {"hour": 10, "minute": 25}
